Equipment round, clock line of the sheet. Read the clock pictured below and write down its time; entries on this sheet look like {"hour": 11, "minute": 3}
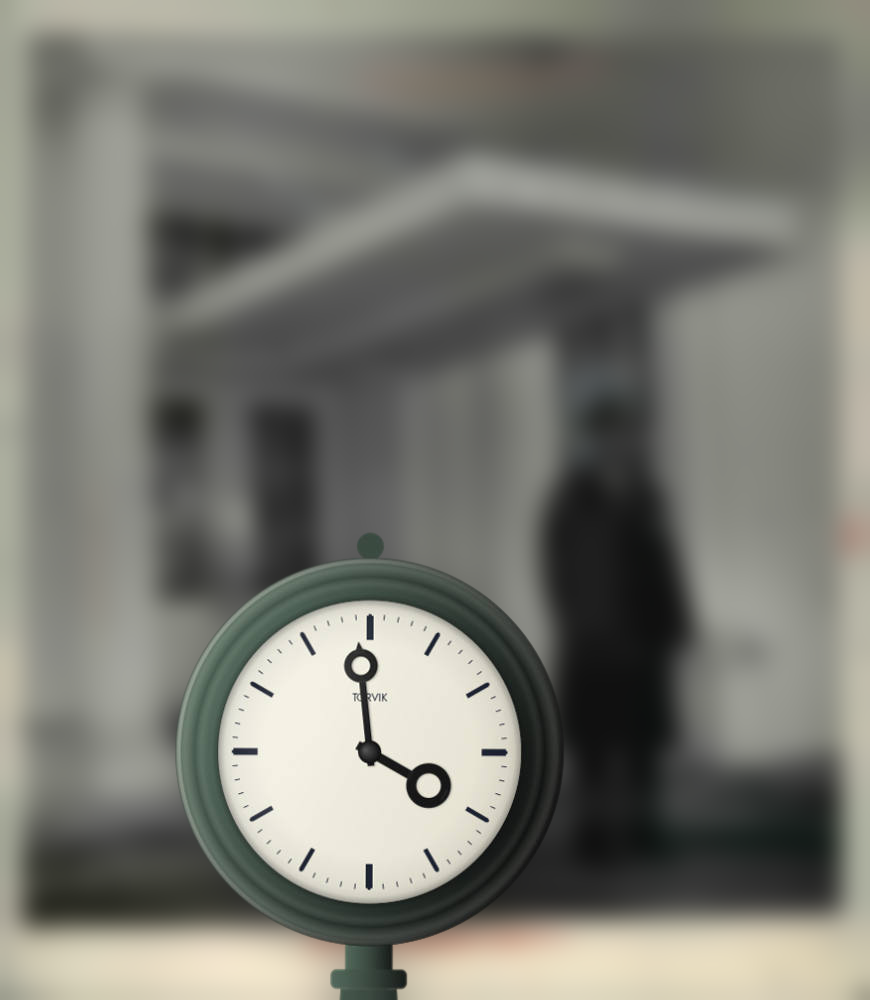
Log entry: {"hour": 3, "minute": 59}
